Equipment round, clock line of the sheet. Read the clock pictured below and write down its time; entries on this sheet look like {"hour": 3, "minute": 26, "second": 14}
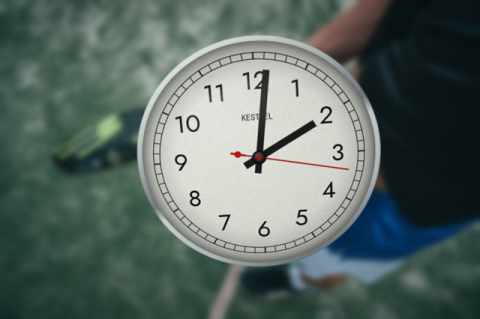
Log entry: {"hour": 2, "minute": 1, "second": 17}
